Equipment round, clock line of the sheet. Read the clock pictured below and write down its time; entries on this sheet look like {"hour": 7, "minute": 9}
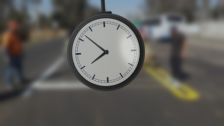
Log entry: {"hour": 7, "minute": 52}
